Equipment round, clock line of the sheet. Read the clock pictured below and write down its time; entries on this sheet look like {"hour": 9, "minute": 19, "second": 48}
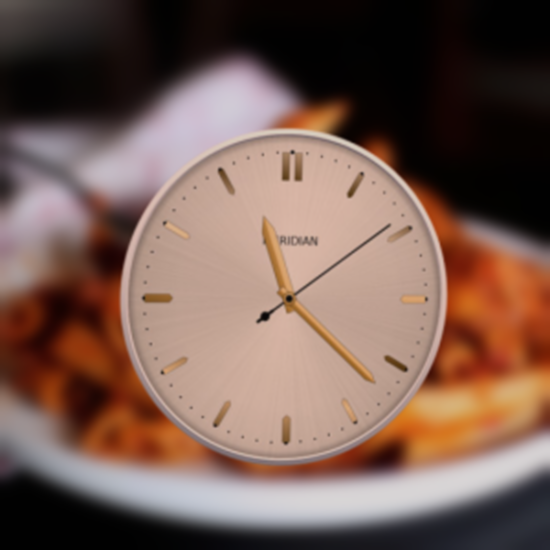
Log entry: {"hour": 11, "minute": 22, "second": 9}
